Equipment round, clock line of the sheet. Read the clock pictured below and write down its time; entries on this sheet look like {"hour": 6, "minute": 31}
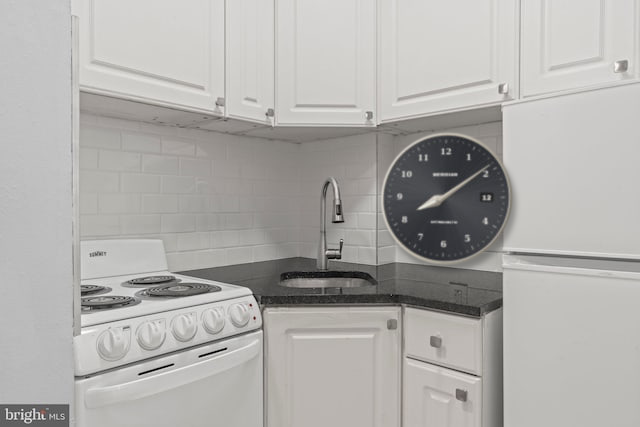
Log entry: {"hour": 8, "minute": 9}
